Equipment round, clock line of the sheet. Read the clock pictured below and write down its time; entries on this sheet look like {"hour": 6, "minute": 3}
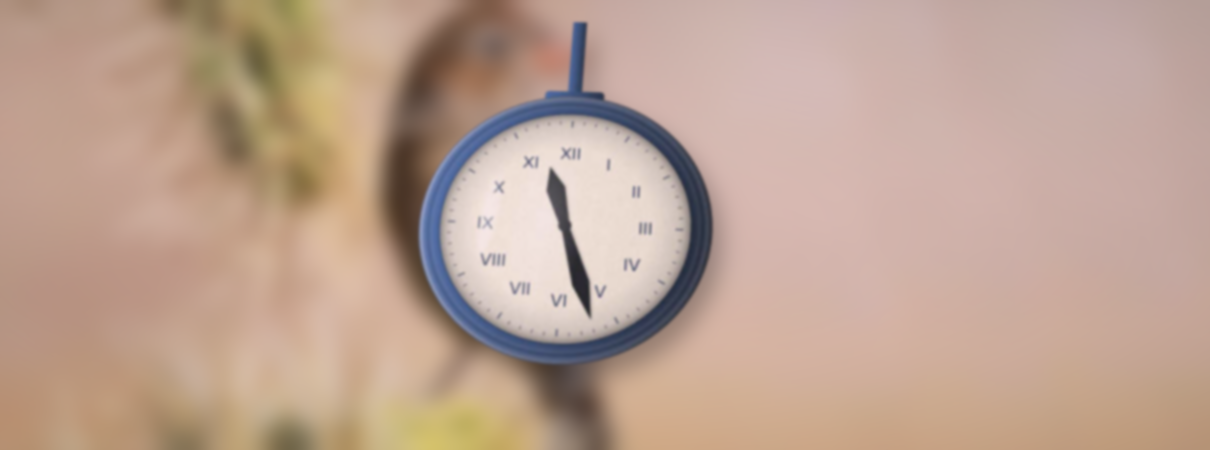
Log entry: {"hour": 11, "minute": 27}
